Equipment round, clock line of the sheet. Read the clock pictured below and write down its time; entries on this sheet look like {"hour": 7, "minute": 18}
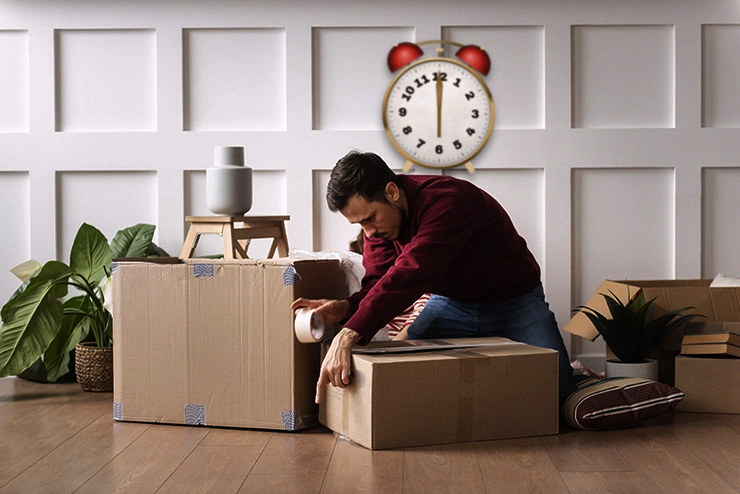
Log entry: {"hour": 6, "minute": 0}
